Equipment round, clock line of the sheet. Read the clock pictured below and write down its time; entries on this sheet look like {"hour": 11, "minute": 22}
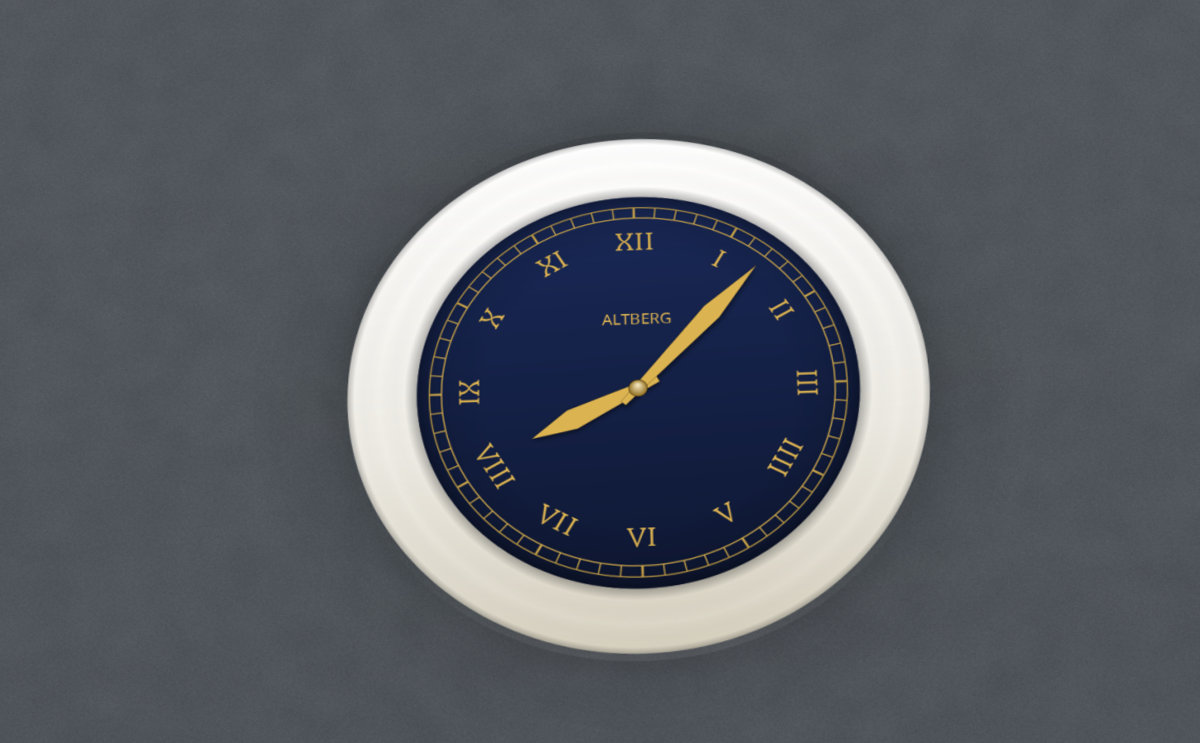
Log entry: {"hour": 8, "minute": 7}
